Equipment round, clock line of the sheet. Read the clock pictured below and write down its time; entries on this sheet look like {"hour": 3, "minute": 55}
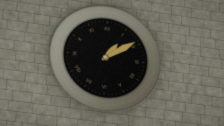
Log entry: {"hour": 1, "minute": 9}
